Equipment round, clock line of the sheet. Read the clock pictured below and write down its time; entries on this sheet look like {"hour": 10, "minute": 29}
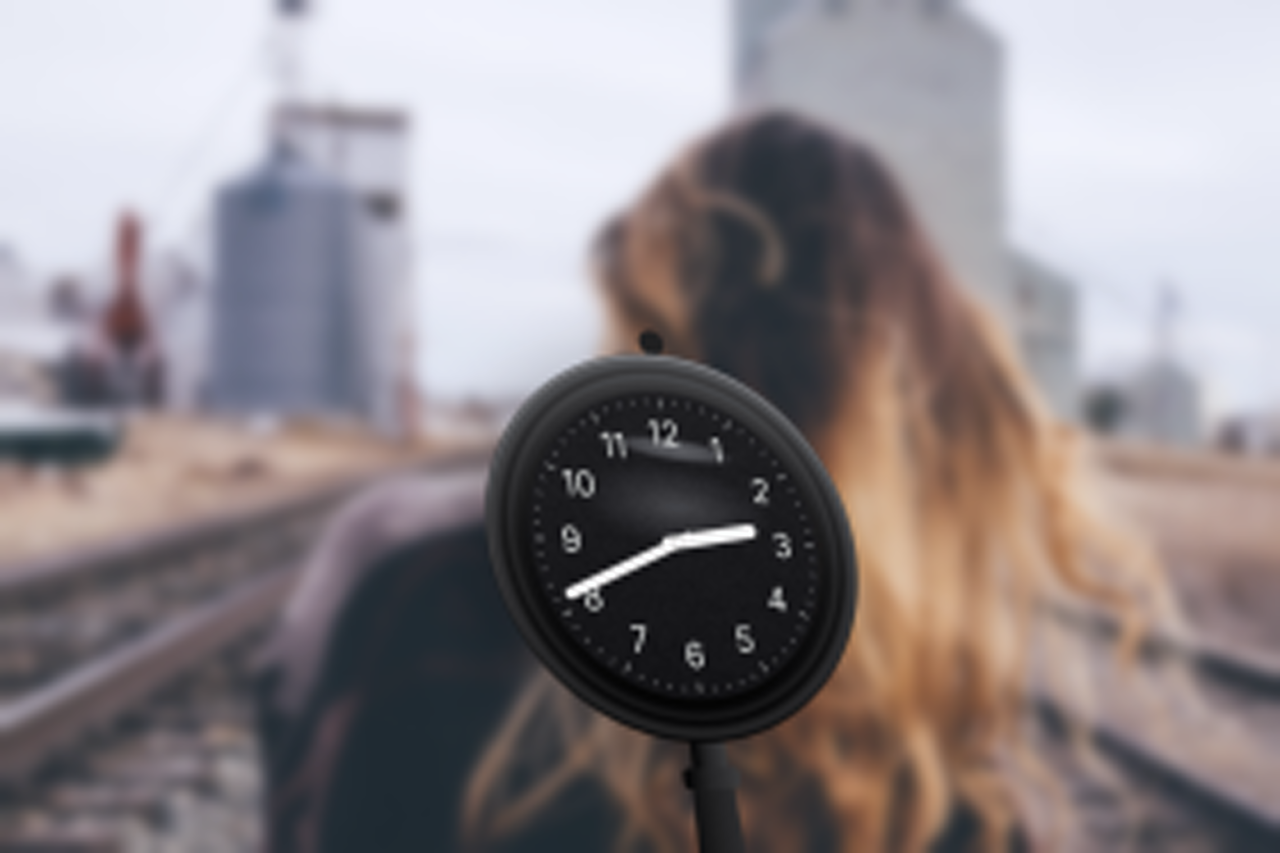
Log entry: {"hour": 2, "minute": 41}
